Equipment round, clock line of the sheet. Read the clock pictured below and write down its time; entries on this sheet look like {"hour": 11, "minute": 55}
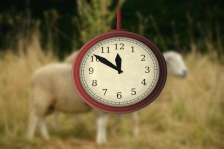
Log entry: {"hour": 11, "minute": 51}
